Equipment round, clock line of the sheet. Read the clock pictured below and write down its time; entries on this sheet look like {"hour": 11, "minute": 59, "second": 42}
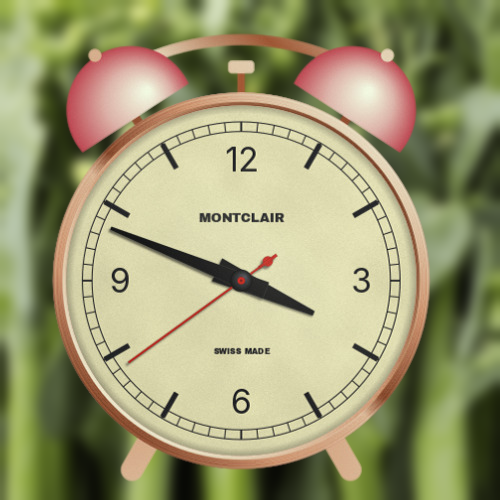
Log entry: {"hour": 3, "minute": 48, "second": 39}
